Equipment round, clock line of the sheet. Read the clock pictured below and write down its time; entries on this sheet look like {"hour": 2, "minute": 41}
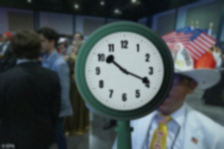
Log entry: {"hour": 10, "minute": 19}
